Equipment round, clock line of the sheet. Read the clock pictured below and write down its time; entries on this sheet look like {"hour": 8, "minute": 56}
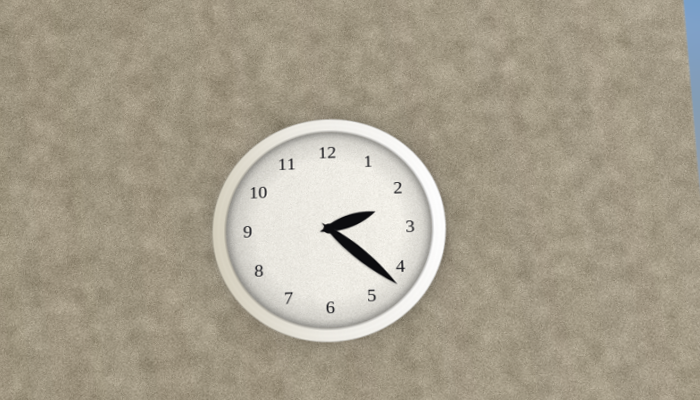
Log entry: {"hour": 2, "minute": 22}
